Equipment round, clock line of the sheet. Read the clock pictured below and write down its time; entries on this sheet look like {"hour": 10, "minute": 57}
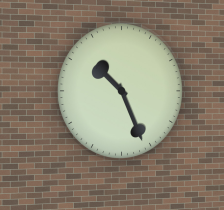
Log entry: {"hour": 10, "minute": 26}
